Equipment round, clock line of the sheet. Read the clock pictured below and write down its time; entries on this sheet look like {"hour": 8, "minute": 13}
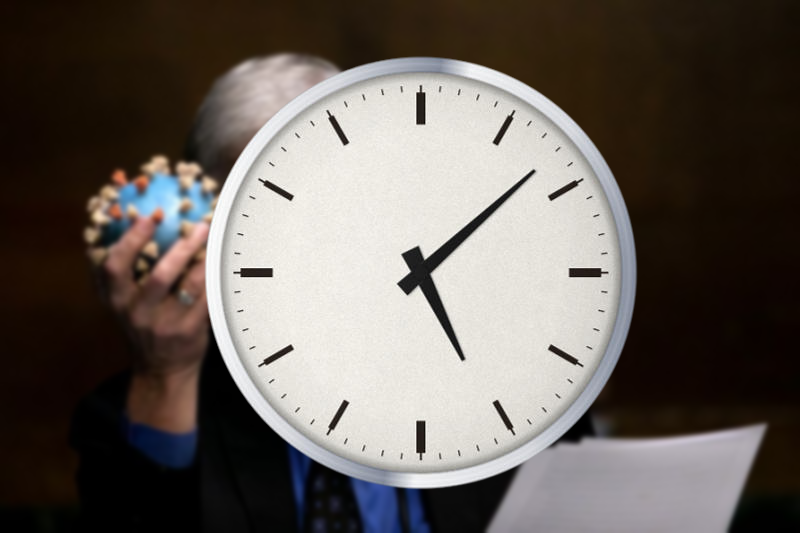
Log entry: {"hour": 5, "minute": 8}
